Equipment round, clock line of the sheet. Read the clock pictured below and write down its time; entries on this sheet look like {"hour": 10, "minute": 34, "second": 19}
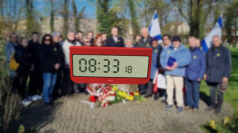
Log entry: {"hour": 8, "minute": 33, "second": 18}
